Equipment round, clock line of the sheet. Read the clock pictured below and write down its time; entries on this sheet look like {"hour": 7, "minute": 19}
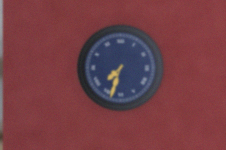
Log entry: {"hour": 7, "minute": 33}
